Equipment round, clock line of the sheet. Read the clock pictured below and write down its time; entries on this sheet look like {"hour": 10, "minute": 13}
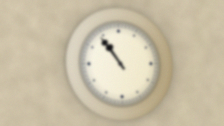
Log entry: {"hour": 10, "minute": 54}
